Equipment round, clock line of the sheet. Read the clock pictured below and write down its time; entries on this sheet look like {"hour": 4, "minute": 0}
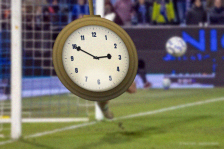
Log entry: {"hour": 2, "minute": 50}
